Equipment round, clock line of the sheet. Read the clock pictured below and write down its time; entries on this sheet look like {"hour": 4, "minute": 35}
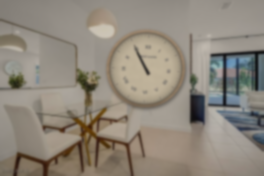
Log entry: {"hour": 10, "minute": 55}
